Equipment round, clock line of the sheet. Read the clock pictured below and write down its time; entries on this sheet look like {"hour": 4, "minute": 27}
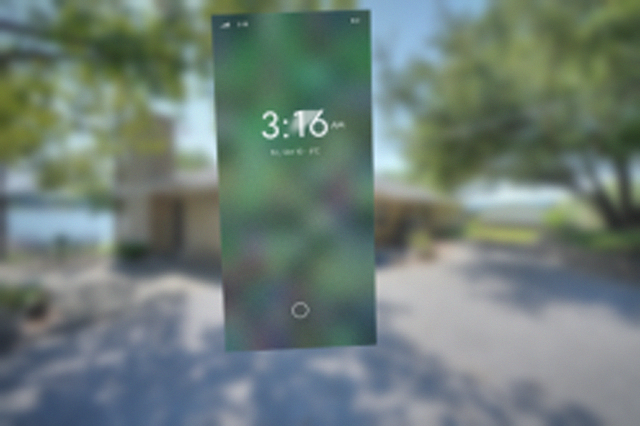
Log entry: {"hour": 3, "minute": 16}
